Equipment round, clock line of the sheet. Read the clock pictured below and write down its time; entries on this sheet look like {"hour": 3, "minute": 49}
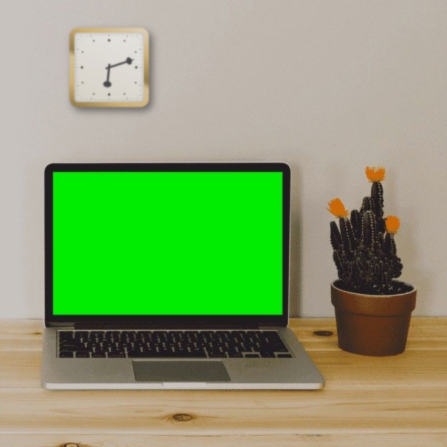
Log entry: {"hour": 6, "minute": 12}
